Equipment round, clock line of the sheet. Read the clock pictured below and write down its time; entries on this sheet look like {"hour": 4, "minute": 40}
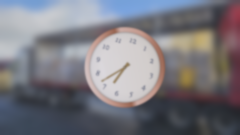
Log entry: {"hour": 6, "minute": 37}
